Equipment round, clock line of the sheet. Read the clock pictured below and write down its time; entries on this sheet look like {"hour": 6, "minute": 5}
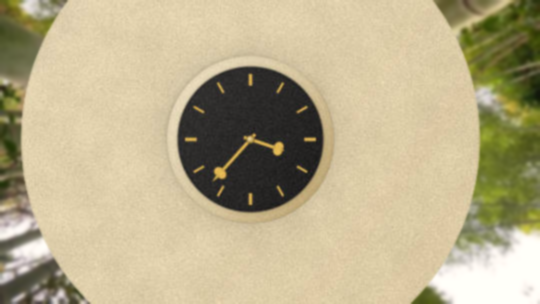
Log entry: {"hour": 3, "minute": 37}
